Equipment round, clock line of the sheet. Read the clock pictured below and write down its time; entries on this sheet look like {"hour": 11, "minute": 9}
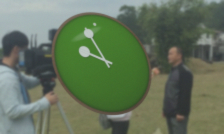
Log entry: {"hour": 9, "minute": 57}
